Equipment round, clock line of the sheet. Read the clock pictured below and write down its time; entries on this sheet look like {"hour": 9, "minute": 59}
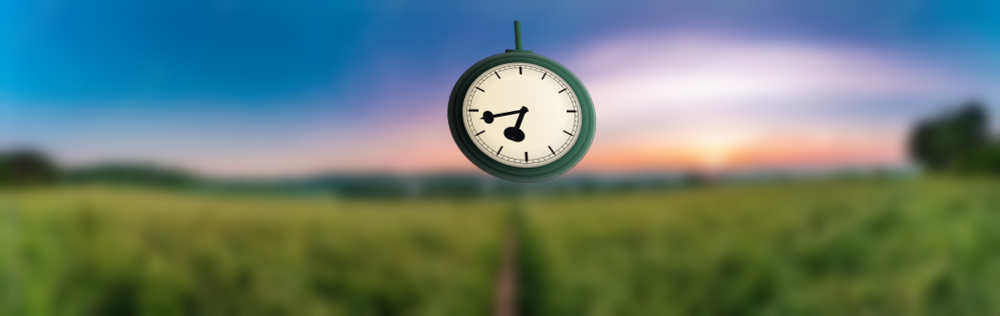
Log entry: {"hour": 6, "minute": 43}
